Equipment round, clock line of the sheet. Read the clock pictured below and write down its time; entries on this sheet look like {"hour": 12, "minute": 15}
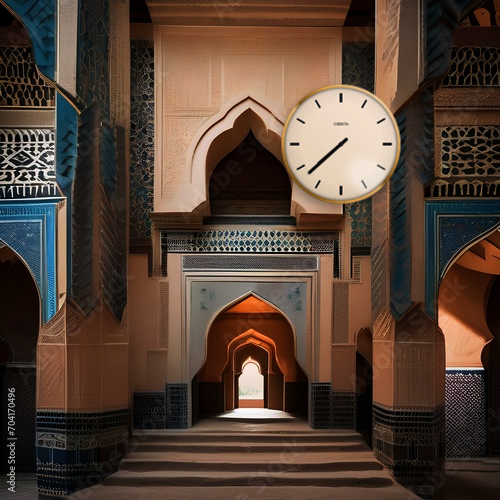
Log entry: {"hour": 7, "minute": 38}
